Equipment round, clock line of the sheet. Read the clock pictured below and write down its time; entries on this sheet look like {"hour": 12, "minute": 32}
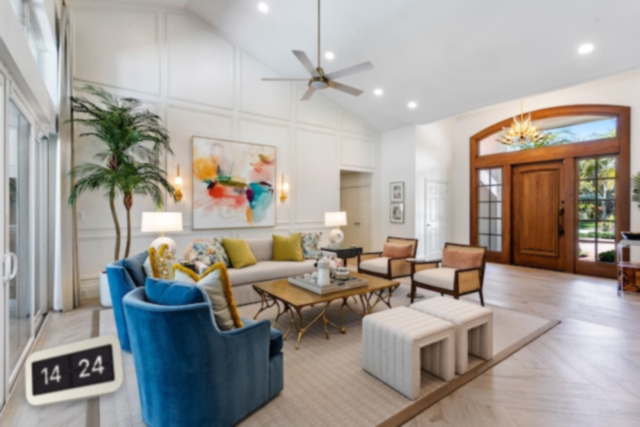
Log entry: {"hour": 14, "minute": 24}
